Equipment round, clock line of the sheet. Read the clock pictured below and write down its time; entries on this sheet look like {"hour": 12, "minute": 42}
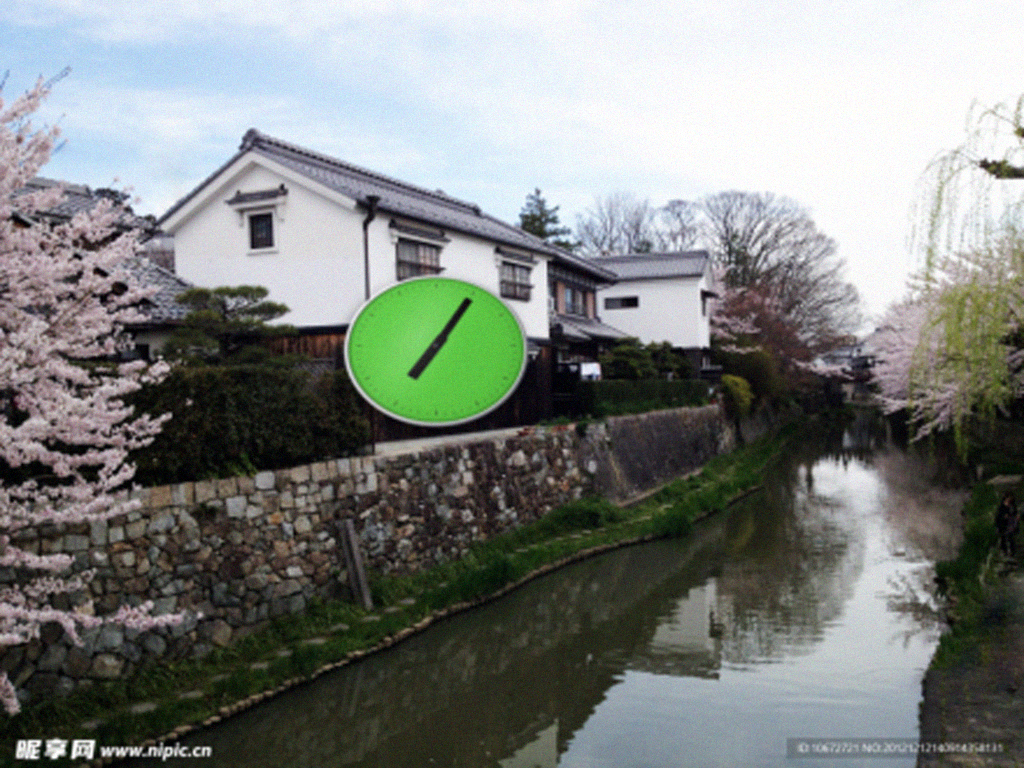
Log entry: {"hour": 7, "minute": 5}
